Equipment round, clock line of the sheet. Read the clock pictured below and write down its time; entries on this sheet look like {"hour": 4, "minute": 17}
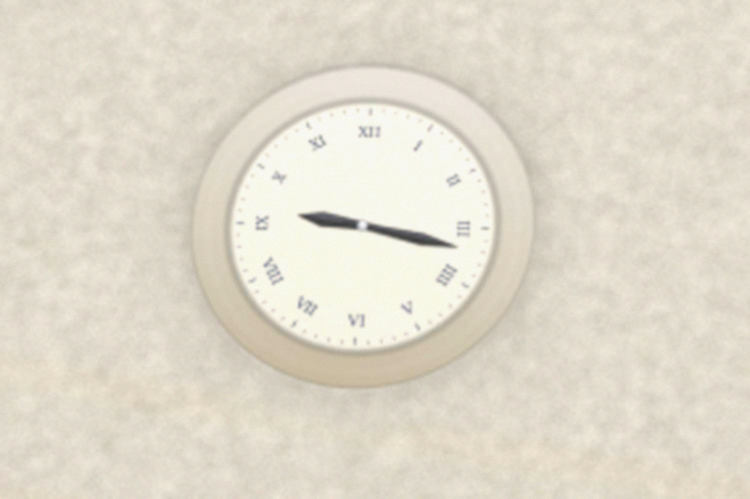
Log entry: {"hour": 9, "minute": 17}
